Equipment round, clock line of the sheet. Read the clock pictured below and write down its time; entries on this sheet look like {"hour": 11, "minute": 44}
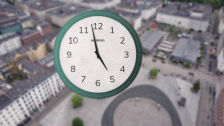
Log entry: {"hour": 4, "minute": 58}
